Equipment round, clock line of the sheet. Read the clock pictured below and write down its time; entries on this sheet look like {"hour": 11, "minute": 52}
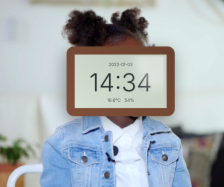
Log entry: {"hour": 14, "minute": 34}
